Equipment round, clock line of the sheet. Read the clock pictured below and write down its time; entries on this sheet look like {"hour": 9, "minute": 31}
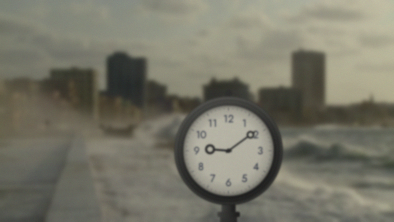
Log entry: {"hour": 9, "minute": 9}
